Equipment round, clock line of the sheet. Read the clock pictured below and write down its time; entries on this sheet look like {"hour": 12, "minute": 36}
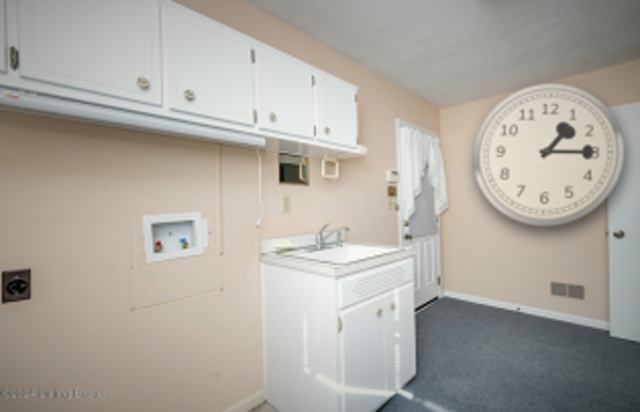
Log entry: {"hour": 1, "minute": 15}
